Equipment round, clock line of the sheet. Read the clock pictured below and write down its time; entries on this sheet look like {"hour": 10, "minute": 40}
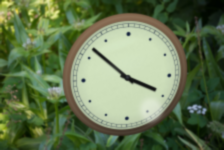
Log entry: {"hour": 3, "minute": 52}
